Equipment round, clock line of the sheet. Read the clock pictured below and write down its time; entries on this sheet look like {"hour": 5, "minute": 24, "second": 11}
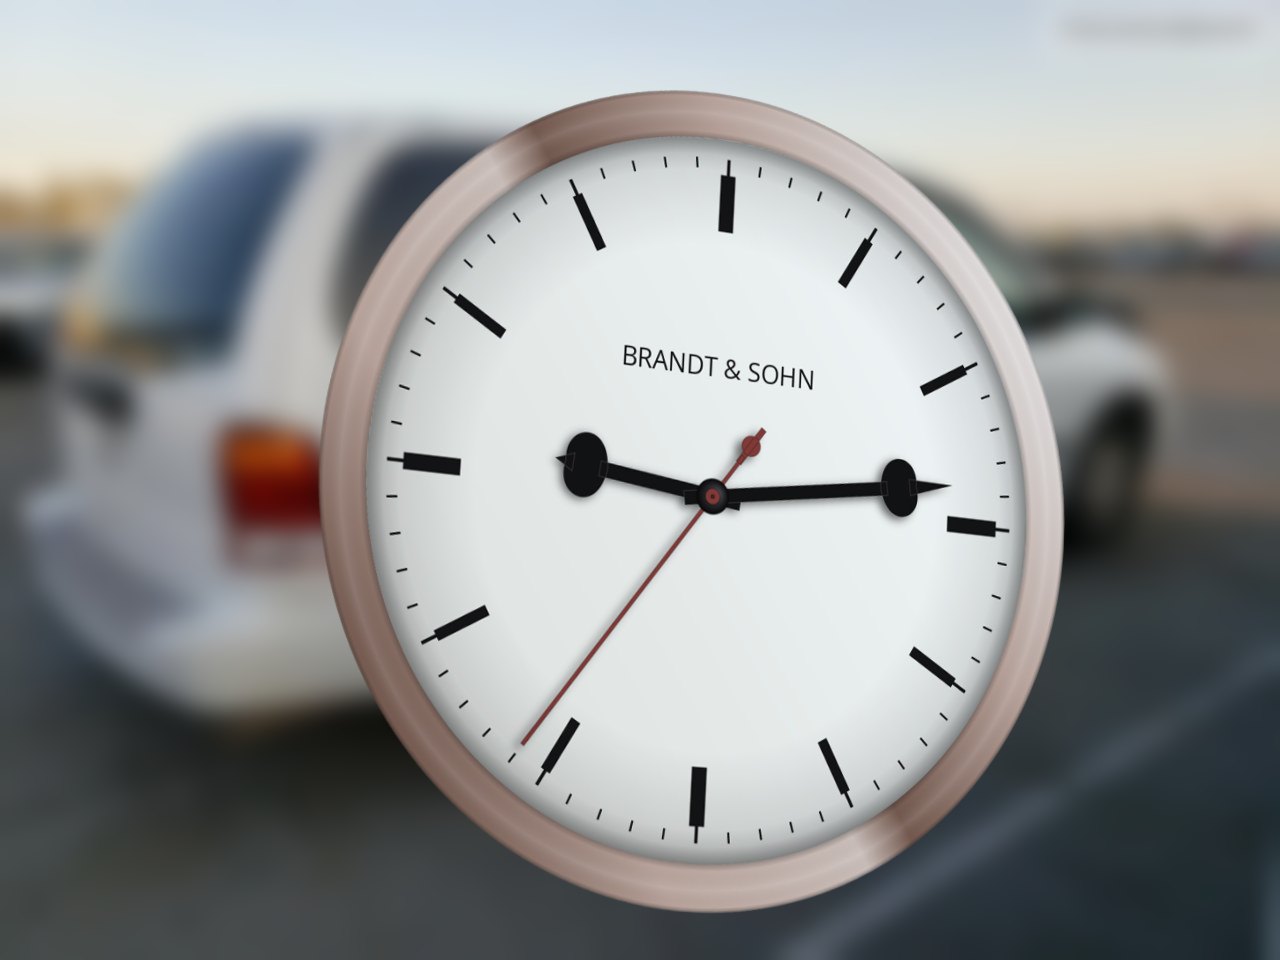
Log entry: {"hour": 9, "minute": 13, "second": 36}
